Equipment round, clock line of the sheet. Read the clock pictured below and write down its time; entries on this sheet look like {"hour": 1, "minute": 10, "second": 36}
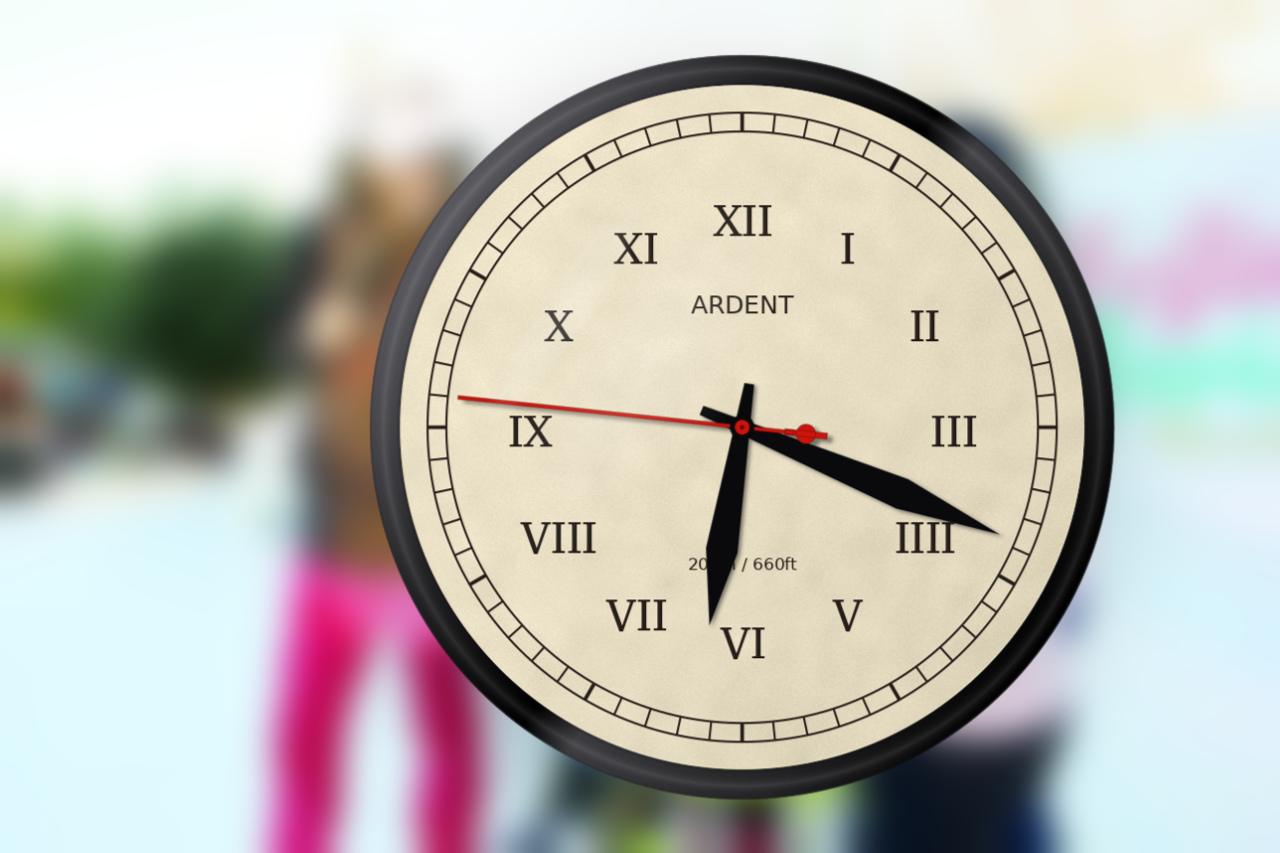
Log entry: {"hour": 6, "minute": 18, "second": 46}
